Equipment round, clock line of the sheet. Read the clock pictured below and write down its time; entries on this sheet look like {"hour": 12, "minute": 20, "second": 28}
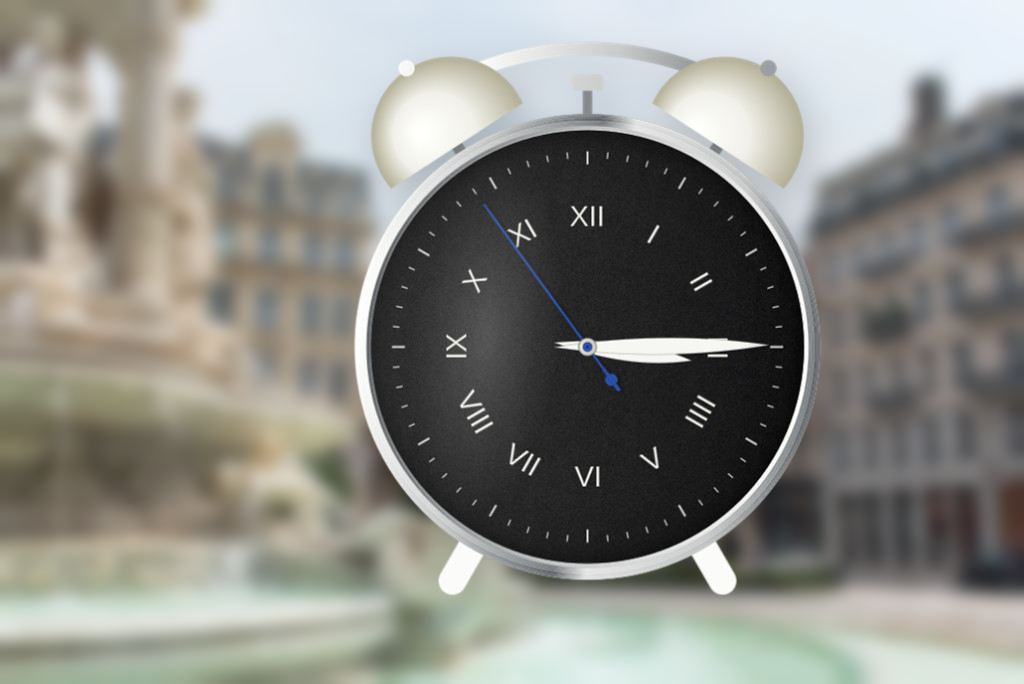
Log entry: {"hour": 3, "minute": 14, "second": 54}
